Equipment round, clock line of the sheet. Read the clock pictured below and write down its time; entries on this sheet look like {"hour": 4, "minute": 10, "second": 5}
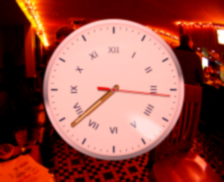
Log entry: {"hour": 7, "minute": 38, "second": 16}
